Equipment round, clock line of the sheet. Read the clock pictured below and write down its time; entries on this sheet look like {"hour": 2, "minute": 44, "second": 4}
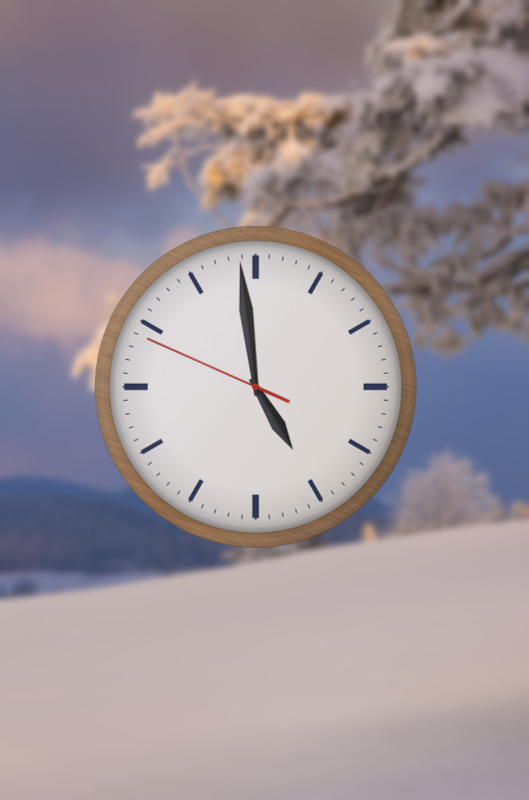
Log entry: {"hour": 4, "minute": 58, "second": 49}
